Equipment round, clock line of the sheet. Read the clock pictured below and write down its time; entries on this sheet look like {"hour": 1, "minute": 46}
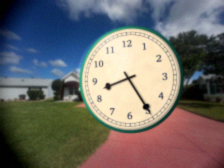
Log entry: {"hour": 8, "minute": 25}
